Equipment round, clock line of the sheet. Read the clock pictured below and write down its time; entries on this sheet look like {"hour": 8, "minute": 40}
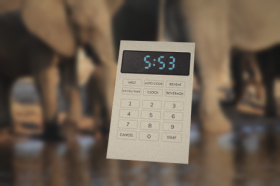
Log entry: {"hour": 5, "minute": 53}
